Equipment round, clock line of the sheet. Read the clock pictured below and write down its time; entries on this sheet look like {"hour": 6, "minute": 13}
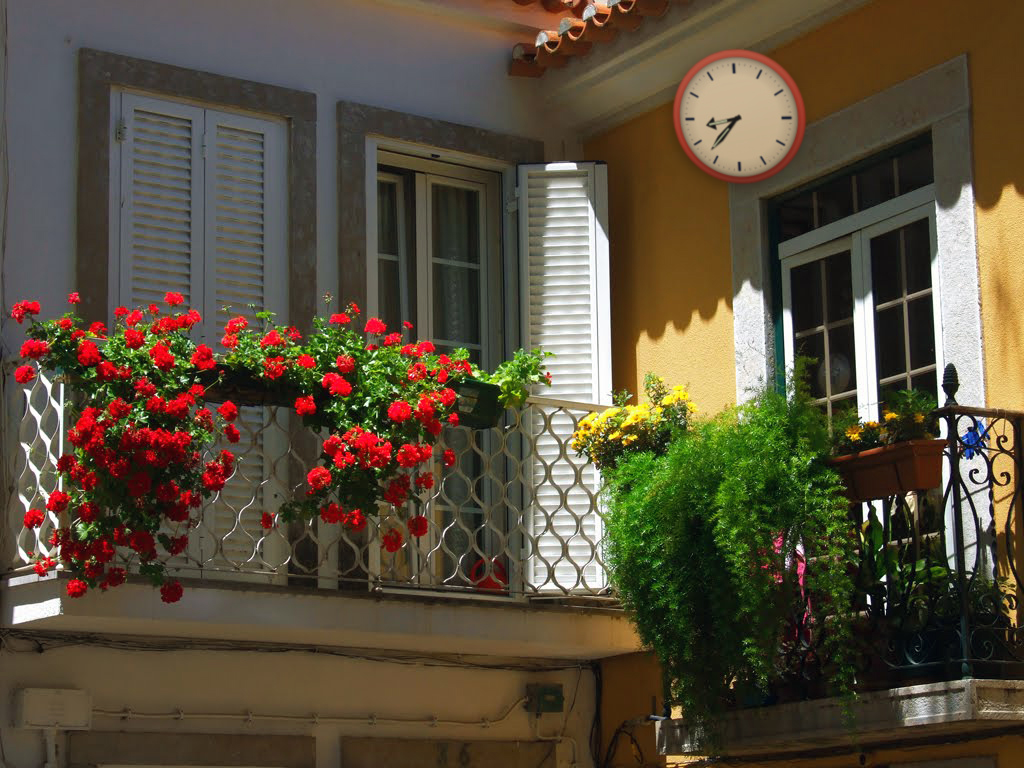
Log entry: {"hour": 8, "minute": 37}
